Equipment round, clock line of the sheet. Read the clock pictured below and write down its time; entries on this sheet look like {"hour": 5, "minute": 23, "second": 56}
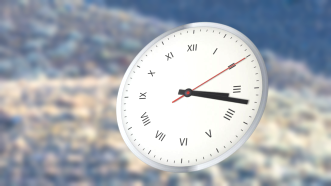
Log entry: {"hour": 3, "minute": 17, "second": 10}
